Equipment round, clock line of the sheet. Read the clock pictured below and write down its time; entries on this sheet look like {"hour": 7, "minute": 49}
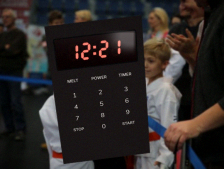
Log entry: {"hour": 12, "minute": 21}
